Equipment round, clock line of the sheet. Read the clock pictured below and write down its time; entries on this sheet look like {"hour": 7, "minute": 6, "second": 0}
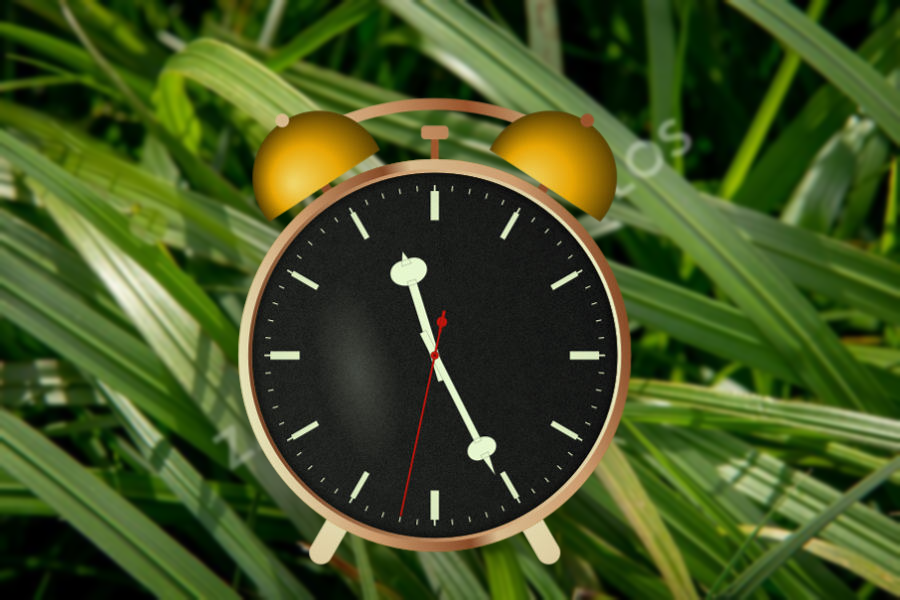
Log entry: {"hour": 11, "minute": 25, "second": 32}
